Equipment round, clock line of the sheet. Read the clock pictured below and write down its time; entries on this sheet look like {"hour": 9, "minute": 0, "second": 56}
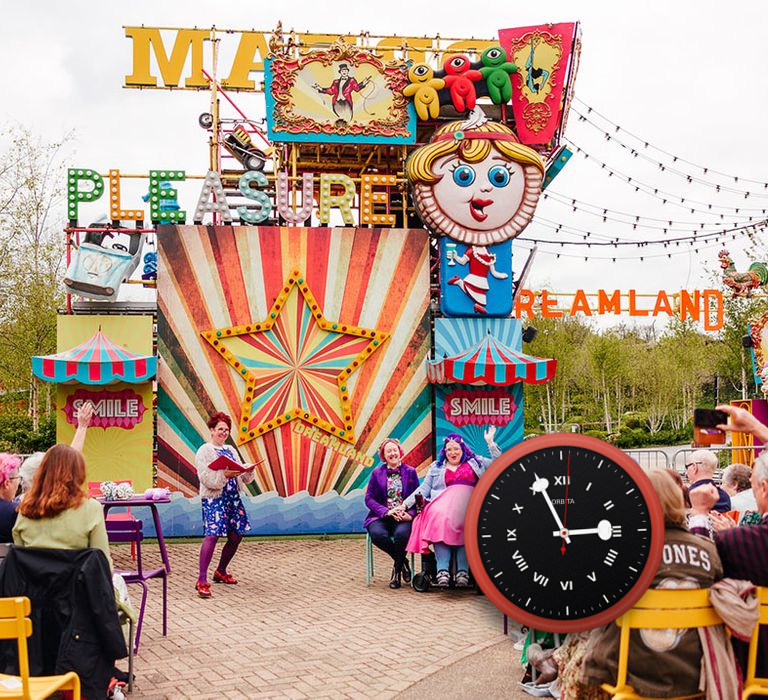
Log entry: {"hour": 2, "minute": 56, "second": 1}
